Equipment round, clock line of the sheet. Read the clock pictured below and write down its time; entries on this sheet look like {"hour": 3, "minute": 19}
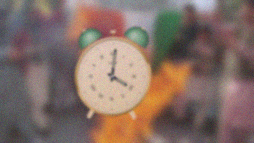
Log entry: {"hour": 4, "minute": 1}
